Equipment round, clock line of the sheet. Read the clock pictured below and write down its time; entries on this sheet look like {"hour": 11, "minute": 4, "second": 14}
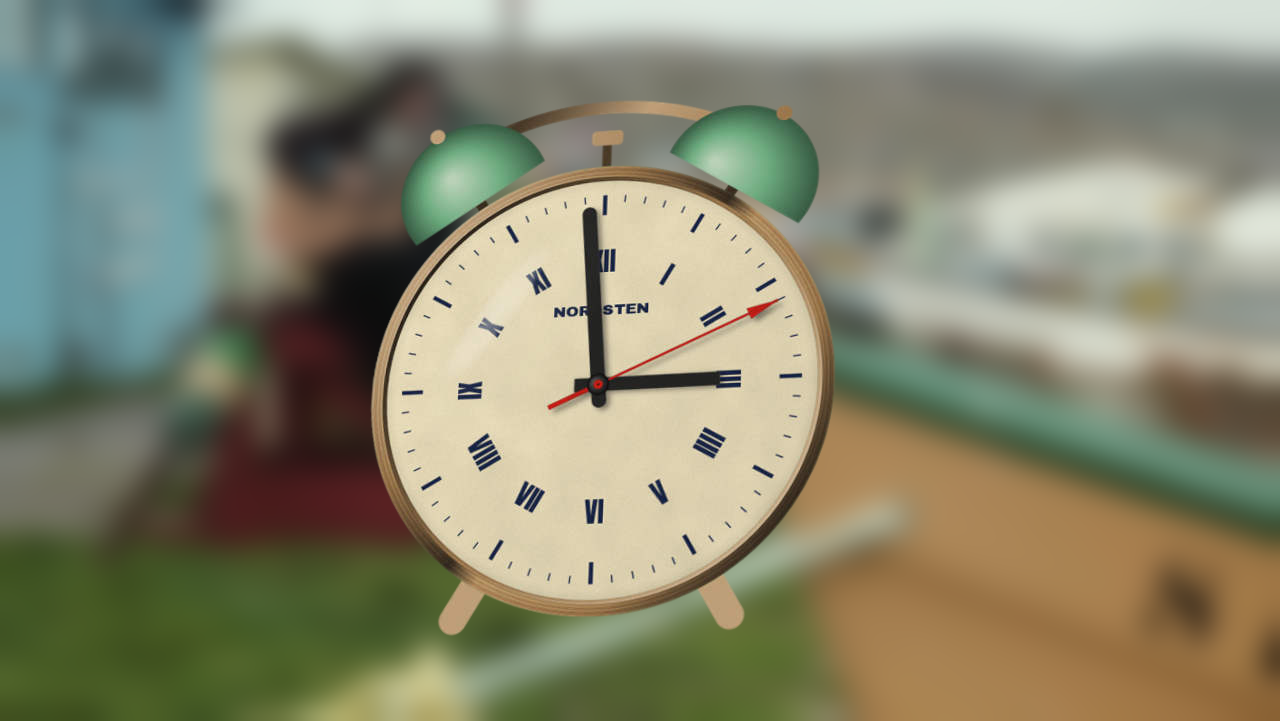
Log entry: {"hour": 2, "minute": 59, "second": 11}
